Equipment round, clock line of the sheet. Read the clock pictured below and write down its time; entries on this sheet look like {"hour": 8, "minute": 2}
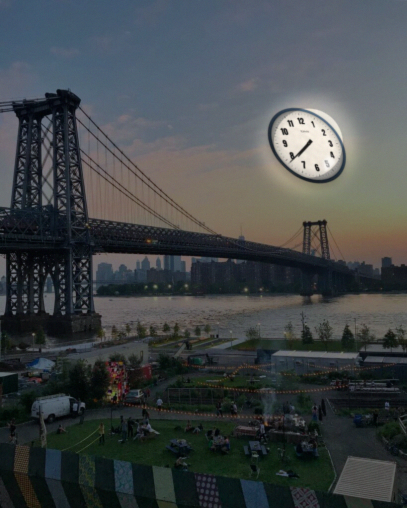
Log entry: {"hour": 7, "minute": 39}
